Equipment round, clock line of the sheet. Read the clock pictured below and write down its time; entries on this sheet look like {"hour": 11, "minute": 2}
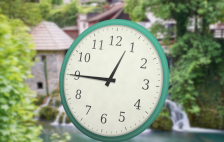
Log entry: {"hour": 12, "minute": 45}
